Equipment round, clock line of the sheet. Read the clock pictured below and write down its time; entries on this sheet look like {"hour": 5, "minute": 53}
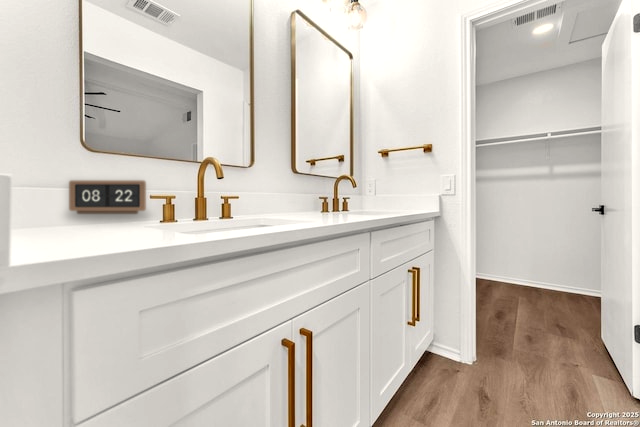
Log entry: {"hour": 8, "minute": 22}
